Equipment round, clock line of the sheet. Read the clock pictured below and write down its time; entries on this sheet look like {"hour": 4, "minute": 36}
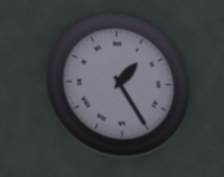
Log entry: {"hour": 1, "minute": 25}
